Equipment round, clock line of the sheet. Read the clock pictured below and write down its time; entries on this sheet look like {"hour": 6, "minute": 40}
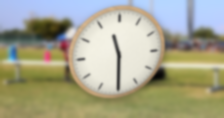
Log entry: {"hour": 11, "minute": 30}
